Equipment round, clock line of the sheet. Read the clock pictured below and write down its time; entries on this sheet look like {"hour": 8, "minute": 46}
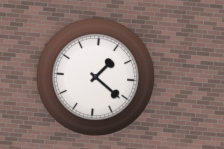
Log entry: {"hour": 1, "minute": 21}
